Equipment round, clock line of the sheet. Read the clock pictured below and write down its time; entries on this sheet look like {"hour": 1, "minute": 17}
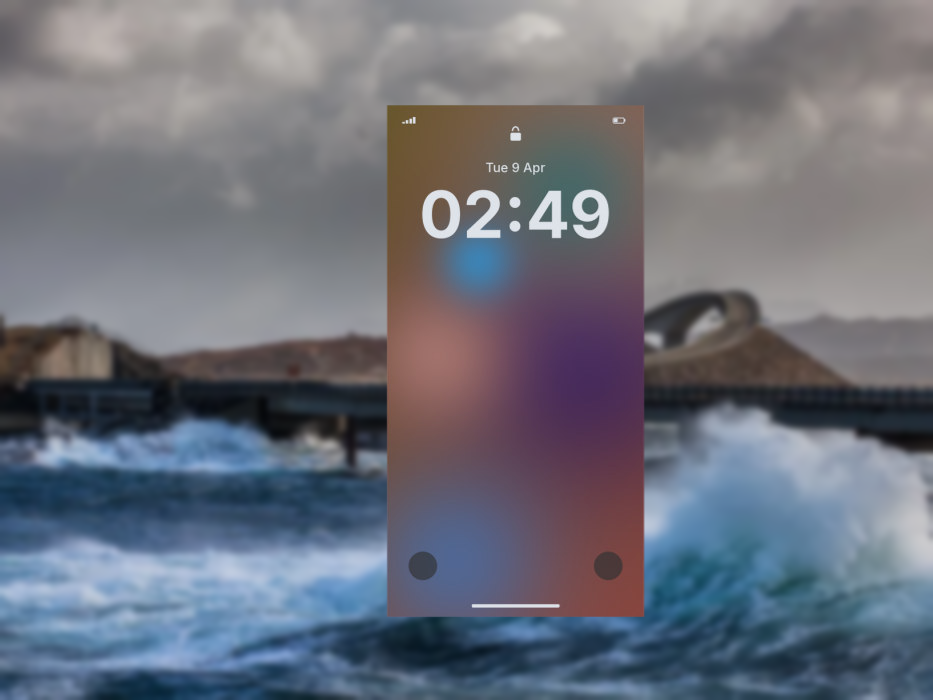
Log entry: {"hour": 2, "minute": 49}
